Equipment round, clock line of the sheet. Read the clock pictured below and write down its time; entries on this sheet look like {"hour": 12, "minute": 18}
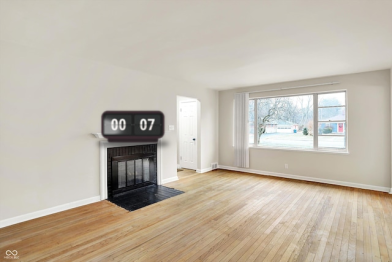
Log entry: {"hour": 0, "minute": 7}
